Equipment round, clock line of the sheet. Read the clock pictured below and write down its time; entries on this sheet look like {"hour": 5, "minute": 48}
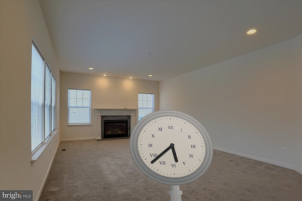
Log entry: {"hour": 5, "minute": 38}
